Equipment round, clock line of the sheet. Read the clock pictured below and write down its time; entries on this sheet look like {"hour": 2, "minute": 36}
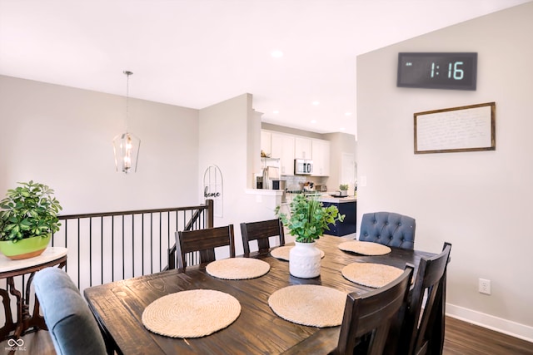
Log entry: {"hour": 1, "minute": 16}
